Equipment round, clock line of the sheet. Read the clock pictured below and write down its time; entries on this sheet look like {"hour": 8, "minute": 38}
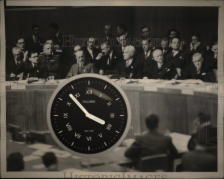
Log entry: {"hour": 3, "minute": 53}
